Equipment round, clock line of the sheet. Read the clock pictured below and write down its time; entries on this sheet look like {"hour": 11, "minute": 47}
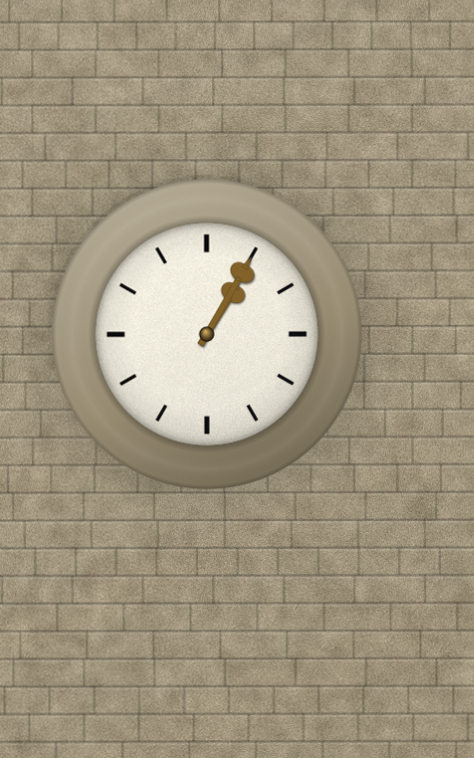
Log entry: {"hour": 1, "minute": 5}
